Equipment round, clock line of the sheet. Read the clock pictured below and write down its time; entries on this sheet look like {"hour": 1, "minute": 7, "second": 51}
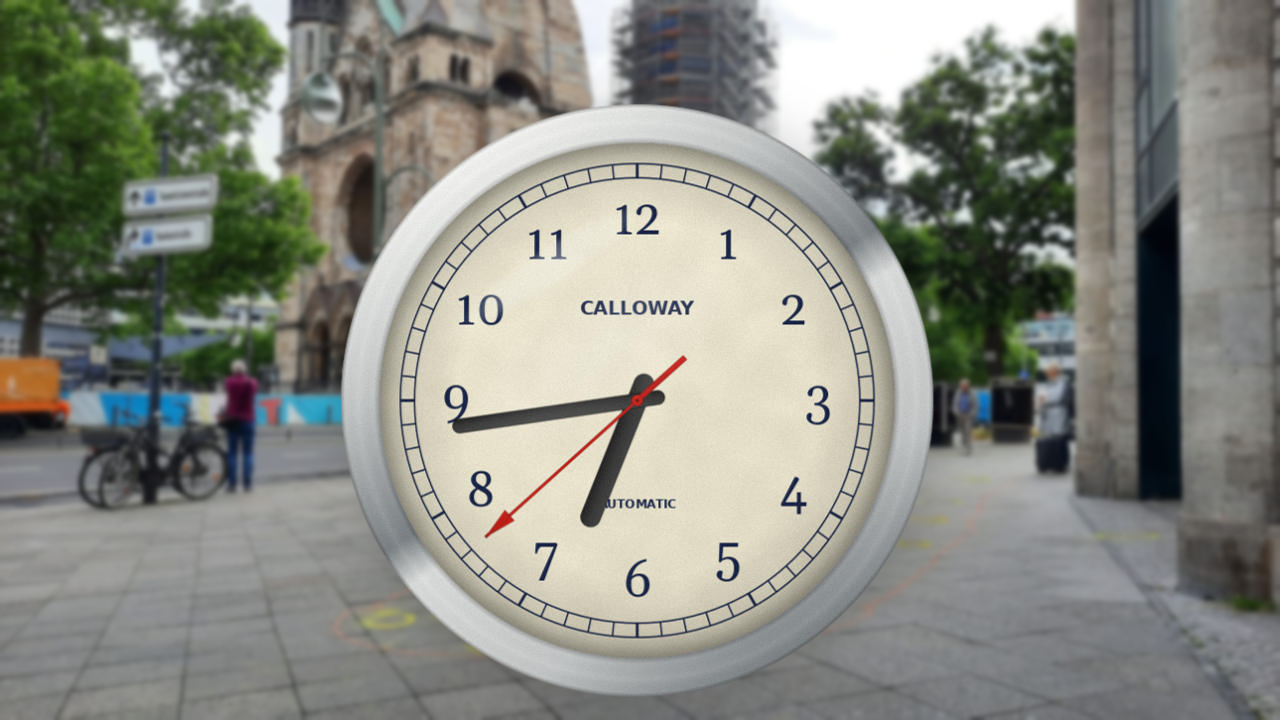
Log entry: {"hour": 6, "minute": 43, "second": 38}
